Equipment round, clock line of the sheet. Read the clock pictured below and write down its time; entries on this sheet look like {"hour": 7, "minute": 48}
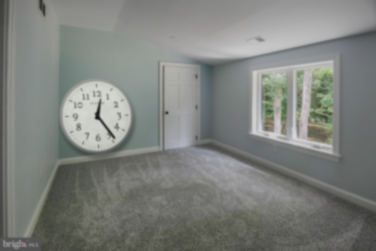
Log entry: {"hour": 12, "minute": 24}
